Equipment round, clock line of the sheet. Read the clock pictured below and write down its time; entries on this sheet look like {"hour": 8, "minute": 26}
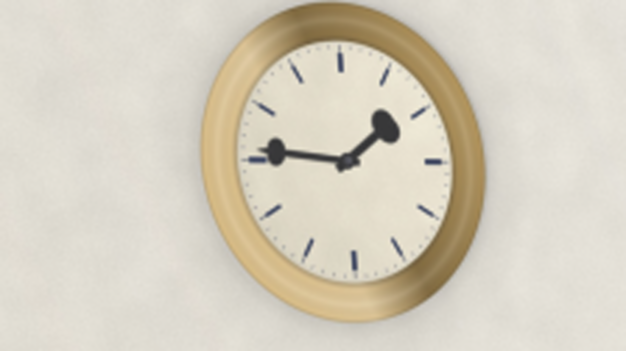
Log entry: {"hour": 1, "minute": 46}
